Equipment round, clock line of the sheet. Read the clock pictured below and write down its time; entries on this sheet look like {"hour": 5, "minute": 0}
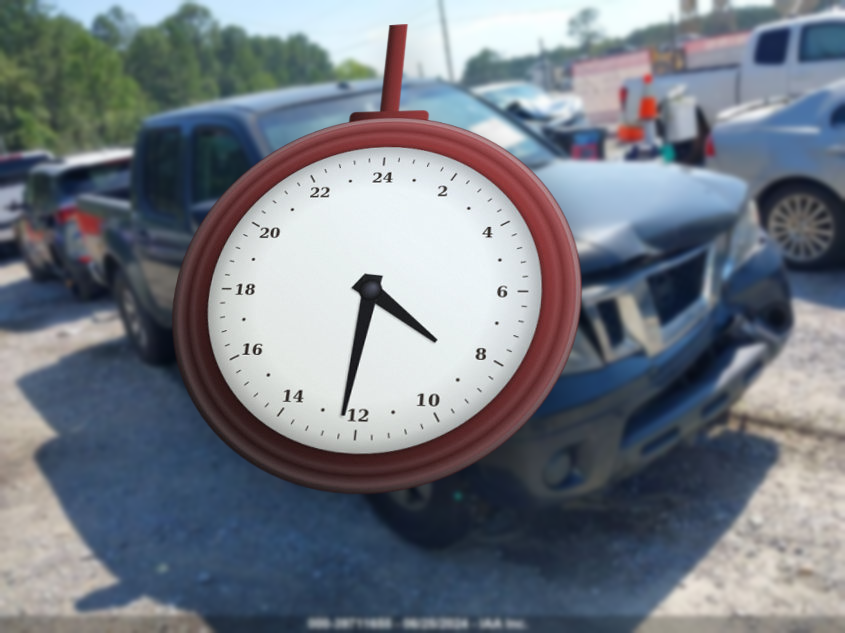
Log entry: {"hour": 8, "minute": 31}
